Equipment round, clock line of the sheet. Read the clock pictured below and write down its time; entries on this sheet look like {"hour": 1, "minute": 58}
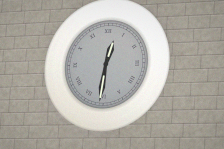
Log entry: {"hour": 12, "minute": 31}
